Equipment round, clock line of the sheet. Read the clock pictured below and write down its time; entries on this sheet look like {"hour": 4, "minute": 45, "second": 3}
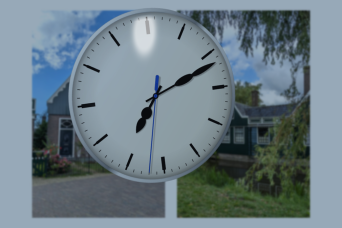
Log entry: {"hour": 7, "minute": 11, "second": 32}
